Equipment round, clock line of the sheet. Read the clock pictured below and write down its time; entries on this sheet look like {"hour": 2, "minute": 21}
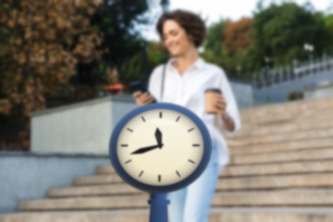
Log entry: {"hour": 11, "minute": 42}
